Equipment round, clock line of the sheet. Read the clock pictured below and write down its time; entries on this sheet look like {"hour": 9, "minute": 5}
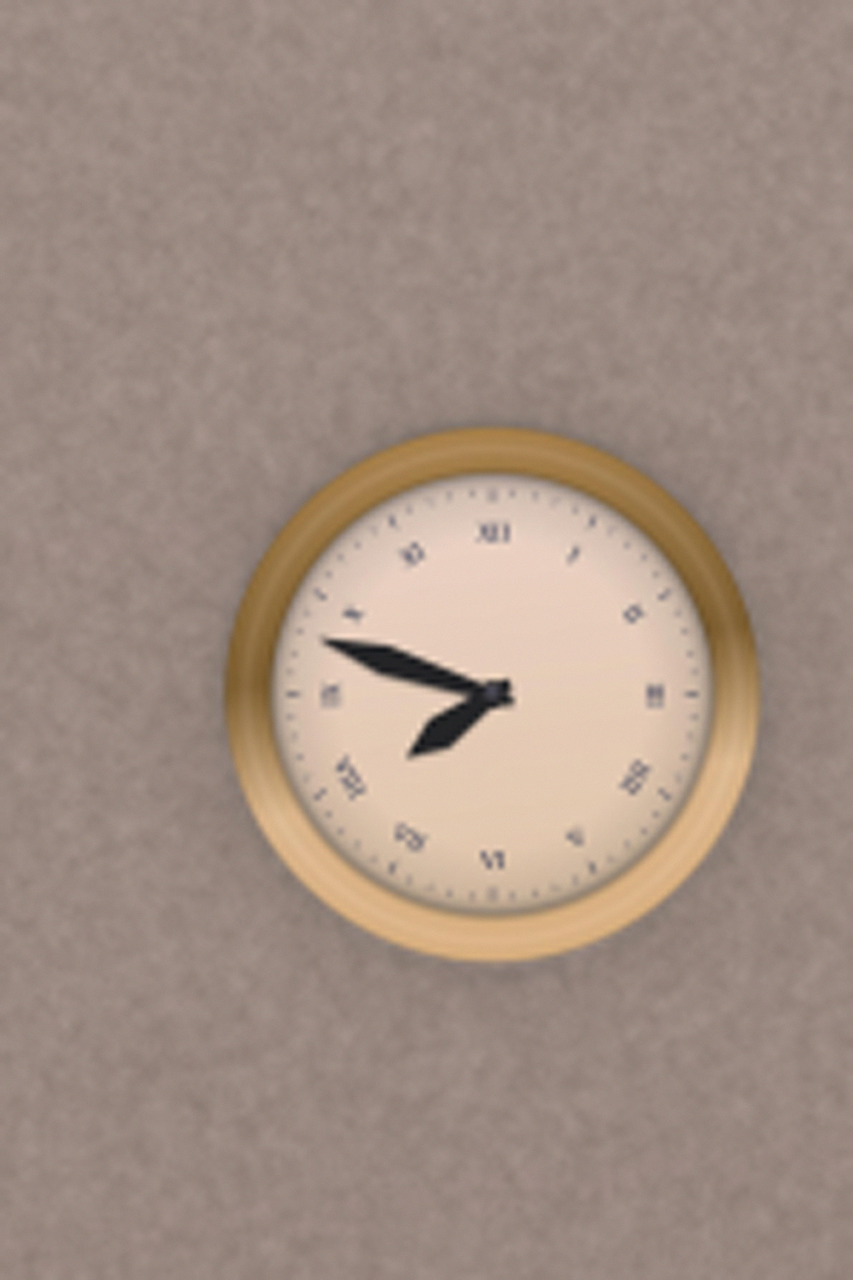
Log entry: {"hour": 7, "minute": 48}
